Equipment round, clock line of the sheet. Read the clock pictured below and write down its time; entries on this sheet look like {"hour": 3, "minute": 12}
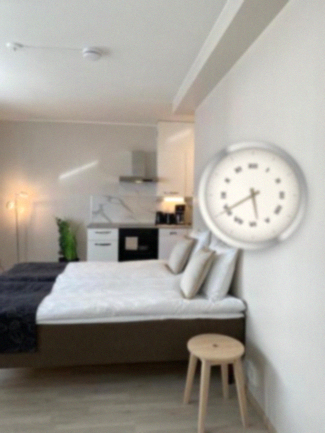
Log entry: {"hour": 5, "minute": 40}
